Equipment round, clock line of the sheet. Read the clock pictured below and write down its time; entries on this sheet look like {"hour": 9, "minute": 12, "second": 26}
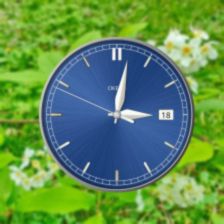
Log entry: {"hour": 3, "minute": 1, "second": 49}
